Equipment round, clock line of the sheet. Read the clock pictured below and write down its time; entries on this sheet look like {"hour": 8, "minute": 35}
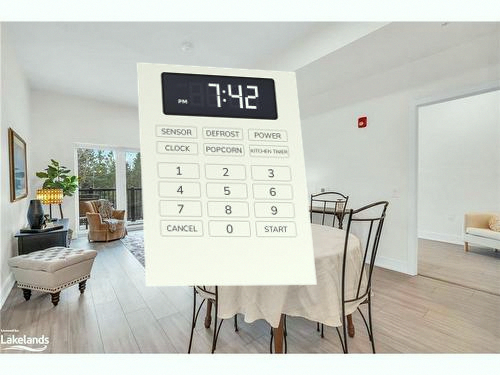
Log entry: {"hour": 7, "minute": 42}
